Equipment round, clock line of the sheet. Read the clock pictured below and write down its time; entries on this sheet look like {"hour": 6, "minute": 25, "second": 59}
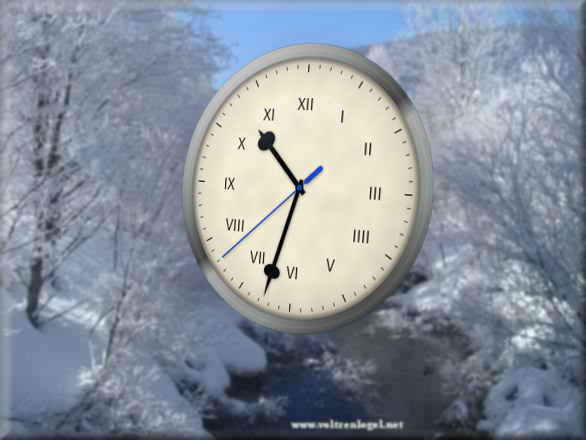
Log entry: {"hour": 10, "minute": 32, "second": 38}
